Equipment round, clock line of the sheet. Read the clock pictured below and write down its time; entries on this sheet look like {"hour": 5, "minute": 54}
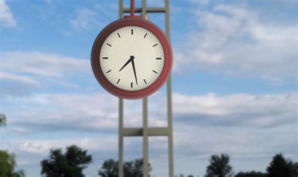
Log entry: {"hour": 7, "minute": 28}
